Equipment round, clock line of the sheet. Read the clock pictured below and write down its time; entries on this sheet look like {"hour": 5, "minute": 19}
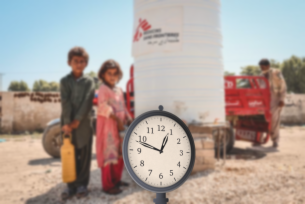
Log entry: {"hour": 12, "minute": 48}
